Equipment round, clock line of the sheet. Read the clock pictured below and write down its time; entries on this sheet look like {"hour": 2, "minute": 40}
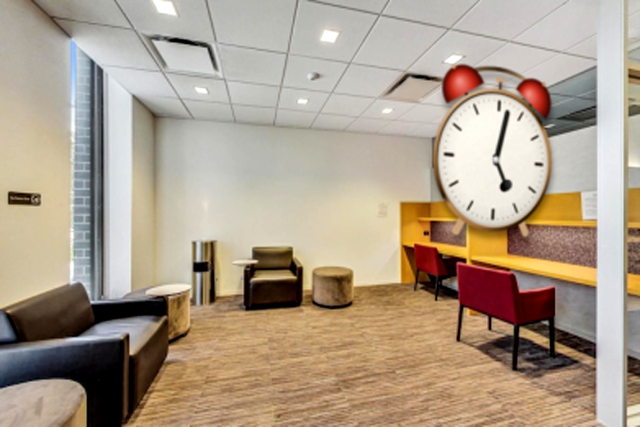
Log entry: {"hour": 5, "minute": 2}
